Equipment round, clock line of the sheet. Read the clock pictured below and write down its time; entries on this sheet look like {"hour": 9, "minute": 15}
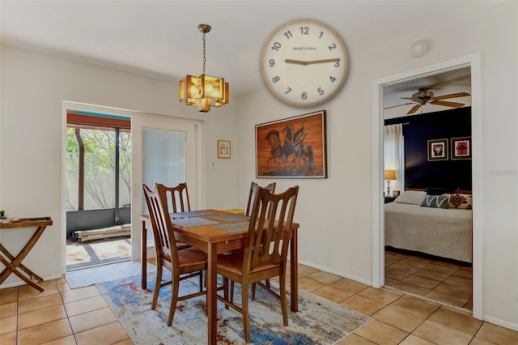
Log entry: {"hour": 9, "minute": 14}
